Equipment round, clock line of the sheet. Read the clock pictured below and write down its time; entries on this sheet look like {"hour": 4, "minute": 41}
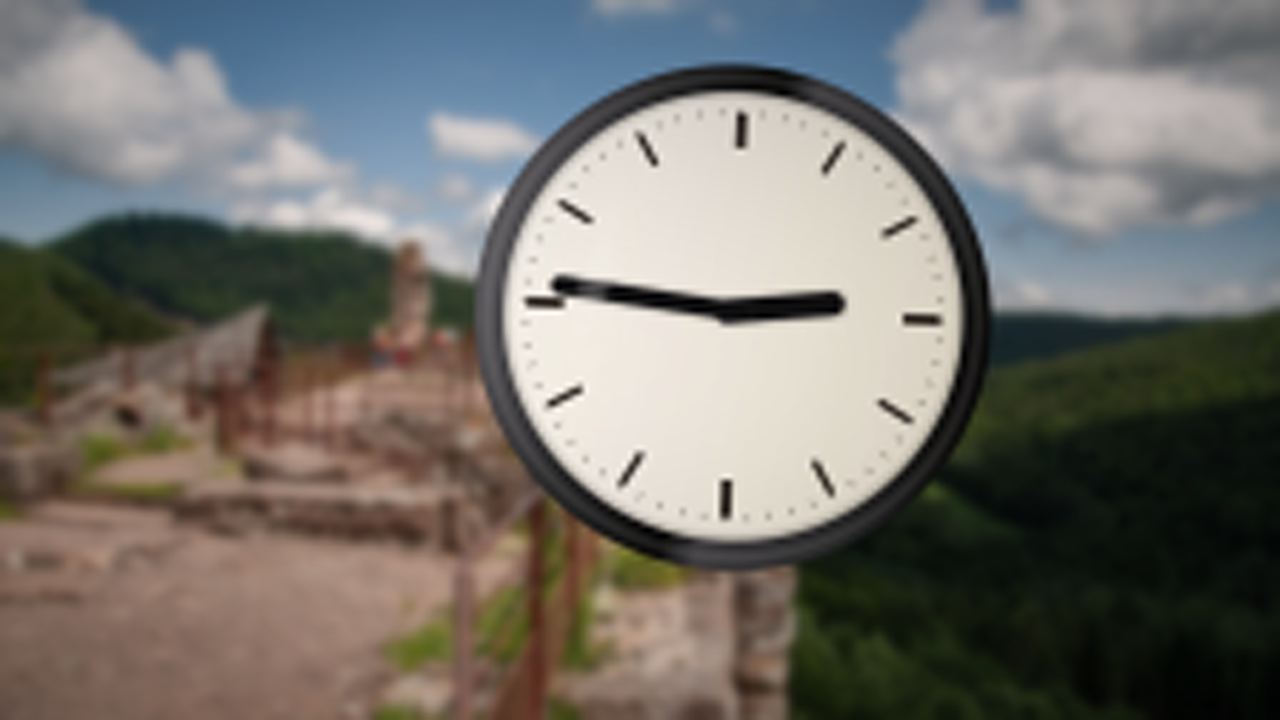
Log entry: {"hour": 2, "minute": 46}
